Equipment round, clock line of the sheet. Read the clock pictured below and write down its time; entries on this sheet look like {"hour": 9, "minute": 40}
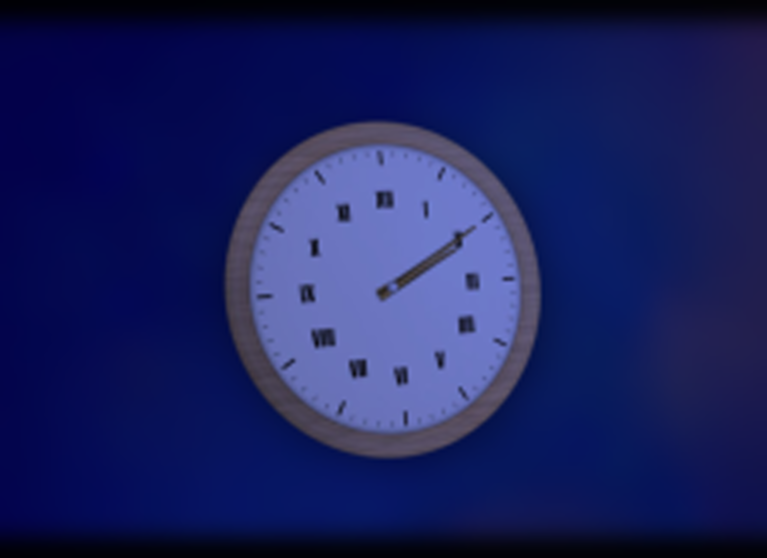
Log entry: {"hour": 2, "minute": 10}
